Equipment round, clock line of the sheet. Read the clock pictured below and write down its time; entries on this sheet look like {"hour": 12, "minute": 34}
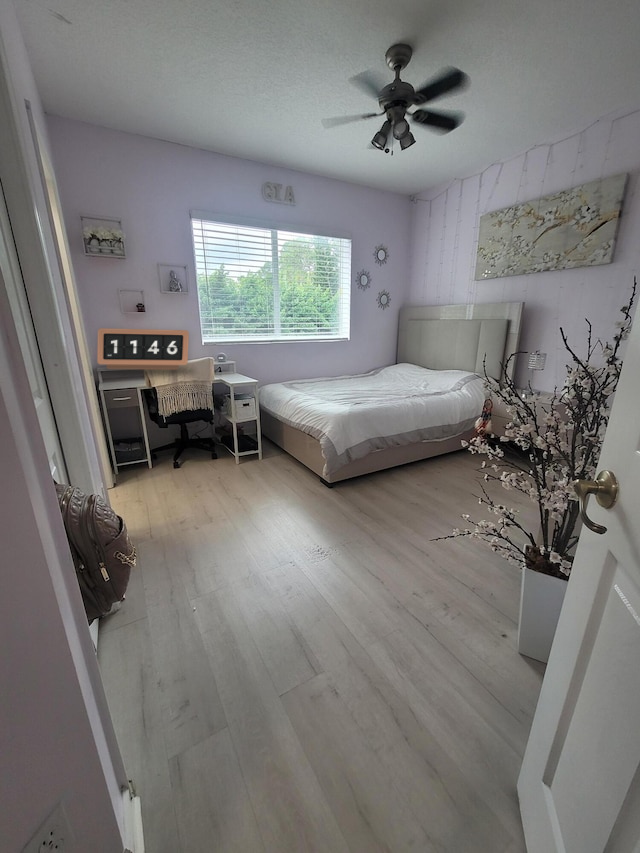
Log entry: {"hour": 11, "minute": 46}
